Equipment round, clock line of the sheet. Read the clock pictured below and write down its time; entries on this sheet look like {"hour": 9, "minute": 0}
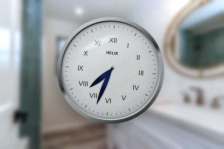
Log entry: {"hour": 7, "minute": 33}
